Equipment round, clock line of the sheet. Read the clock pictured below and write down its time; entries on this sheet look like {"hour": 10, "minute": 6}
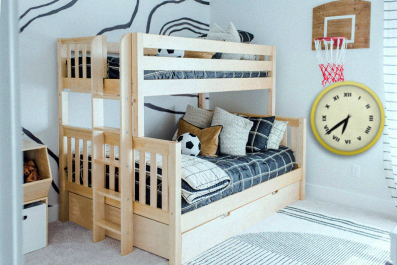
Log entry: {"hour": 6, "minute": 39}
